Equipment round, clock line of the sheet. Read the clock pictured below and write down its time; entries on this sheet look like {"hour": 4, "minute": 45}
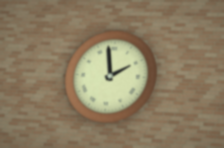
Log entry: {"hour": 1, "minute": 58}
